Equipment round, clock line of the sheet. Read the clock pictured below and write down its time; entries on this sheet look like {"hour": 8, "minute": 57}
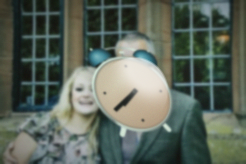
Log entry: {"hour": 7, "minute": 39}
